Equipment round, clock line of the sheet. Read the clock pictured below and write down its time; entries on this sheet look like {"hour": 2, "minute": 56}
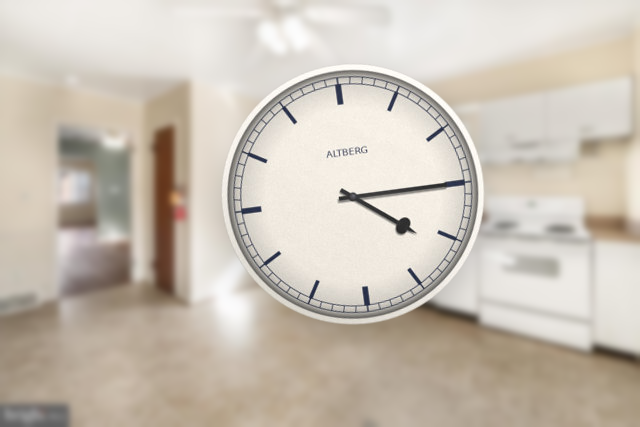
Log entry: {"hour": 4, "minute": 15}
